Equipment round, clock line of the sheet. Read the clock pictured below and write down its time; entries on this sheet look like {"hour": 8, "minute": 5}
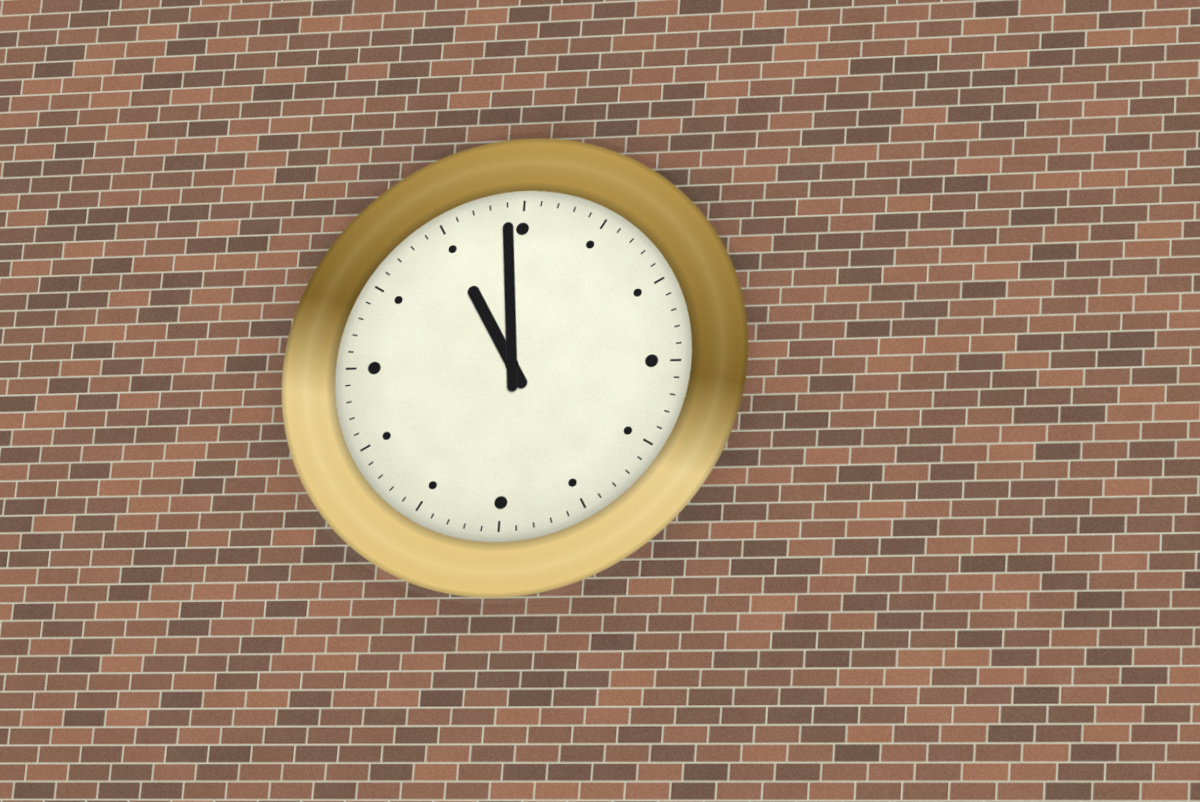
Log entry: {"hour": 10, "minute": 59}
